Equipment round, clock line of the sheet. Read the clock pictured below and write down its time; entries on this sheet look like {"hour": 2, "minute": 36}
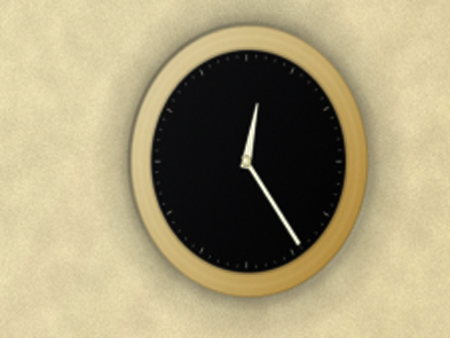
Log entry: {"hour": 12, "minute": 24}
